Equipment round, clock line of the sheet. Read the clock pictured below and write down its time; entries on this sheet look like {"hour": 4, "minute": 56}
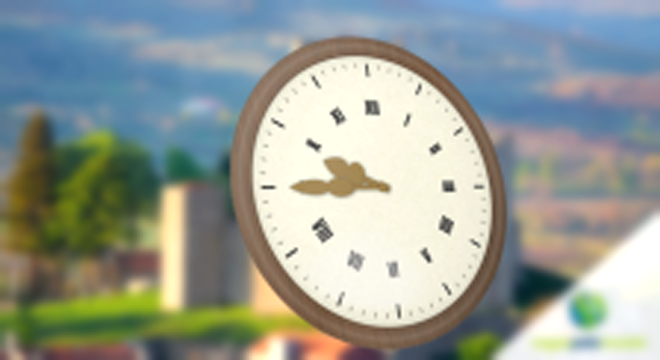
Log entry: {"hour": 9, "minute": 45}
